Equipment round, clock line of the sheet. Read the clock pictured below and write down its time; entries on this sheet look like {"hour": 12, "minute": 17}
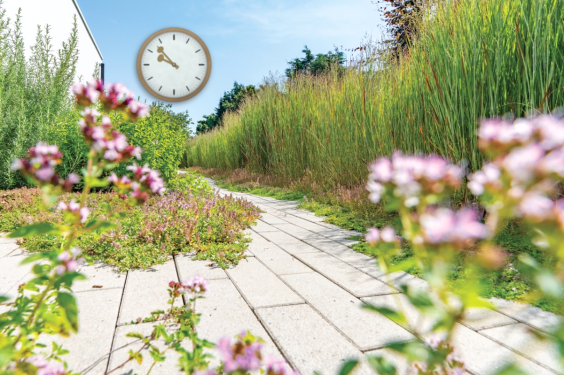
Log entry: {"hour": 9, "minute": 53}
